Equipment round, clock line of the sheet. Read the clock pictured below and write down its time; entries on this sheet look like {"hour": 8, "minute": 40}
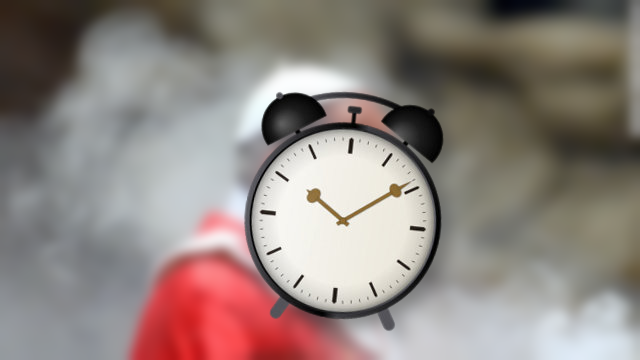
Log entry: {"hour": 10, "minute": 9}
